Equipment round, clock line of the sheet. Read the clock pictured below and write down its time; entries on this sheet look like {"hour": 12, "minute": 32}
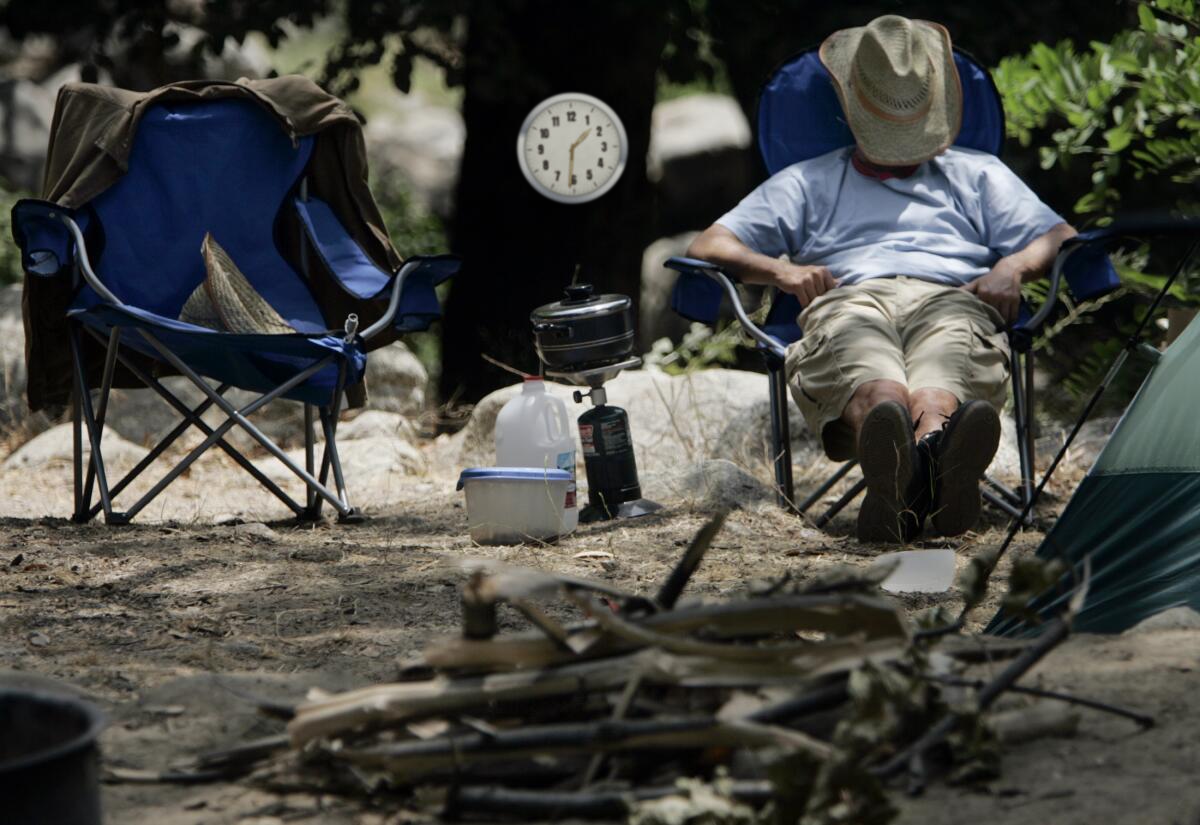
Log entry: {"hour": 1, "minute": 31}
